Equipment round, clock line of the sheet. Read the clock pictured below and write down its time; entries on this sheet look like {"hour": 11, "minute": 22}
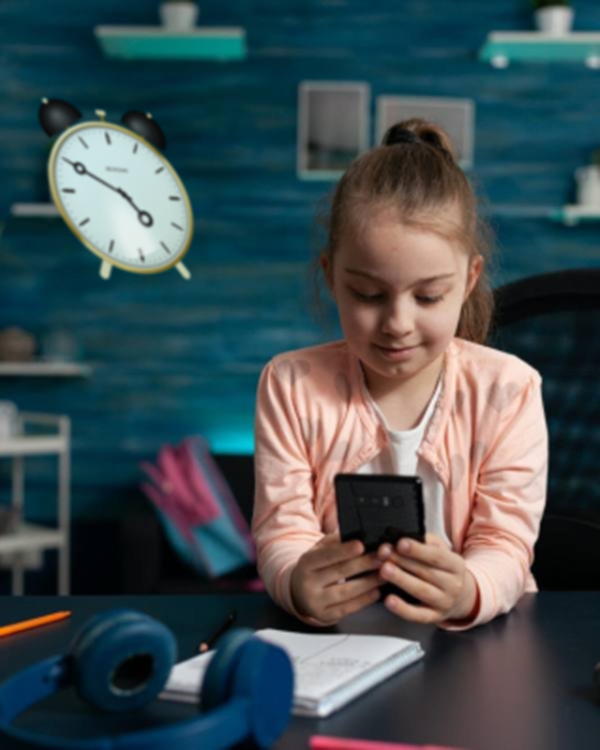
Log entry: {"hour": 4, "minute": 50}
